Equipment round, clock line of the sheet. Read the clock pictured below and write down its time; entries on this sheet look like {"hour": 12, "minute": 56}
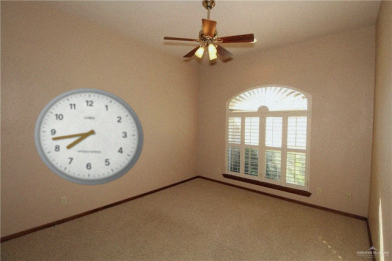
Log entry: {"hour": 7, "minute": 43}
